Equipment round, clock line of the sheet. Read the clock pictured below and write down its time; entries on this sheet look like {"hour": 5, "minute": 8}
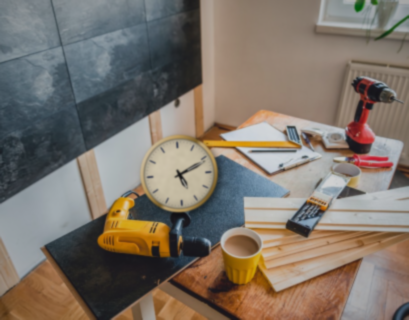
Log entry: {"hour": 5, "minute": 11}
